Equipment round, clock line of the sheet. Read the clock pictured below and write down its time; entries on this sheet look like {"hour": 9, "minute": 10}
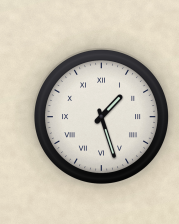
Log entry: {"hour": 1, "minute": 27}
